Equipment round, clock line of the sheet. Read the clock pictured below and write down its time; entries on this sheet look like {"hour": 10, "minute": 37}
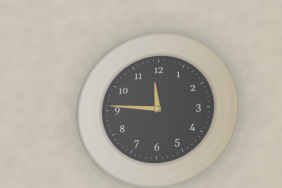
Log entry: {"hour": 11, "minute": 46}
